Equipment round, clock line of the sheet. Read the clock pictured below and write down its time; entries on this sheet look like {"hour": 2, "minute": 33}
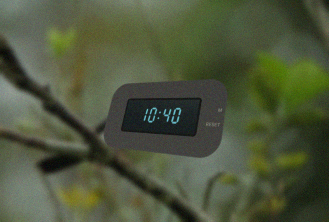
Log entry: {"hour": 10, "minute": 40}
